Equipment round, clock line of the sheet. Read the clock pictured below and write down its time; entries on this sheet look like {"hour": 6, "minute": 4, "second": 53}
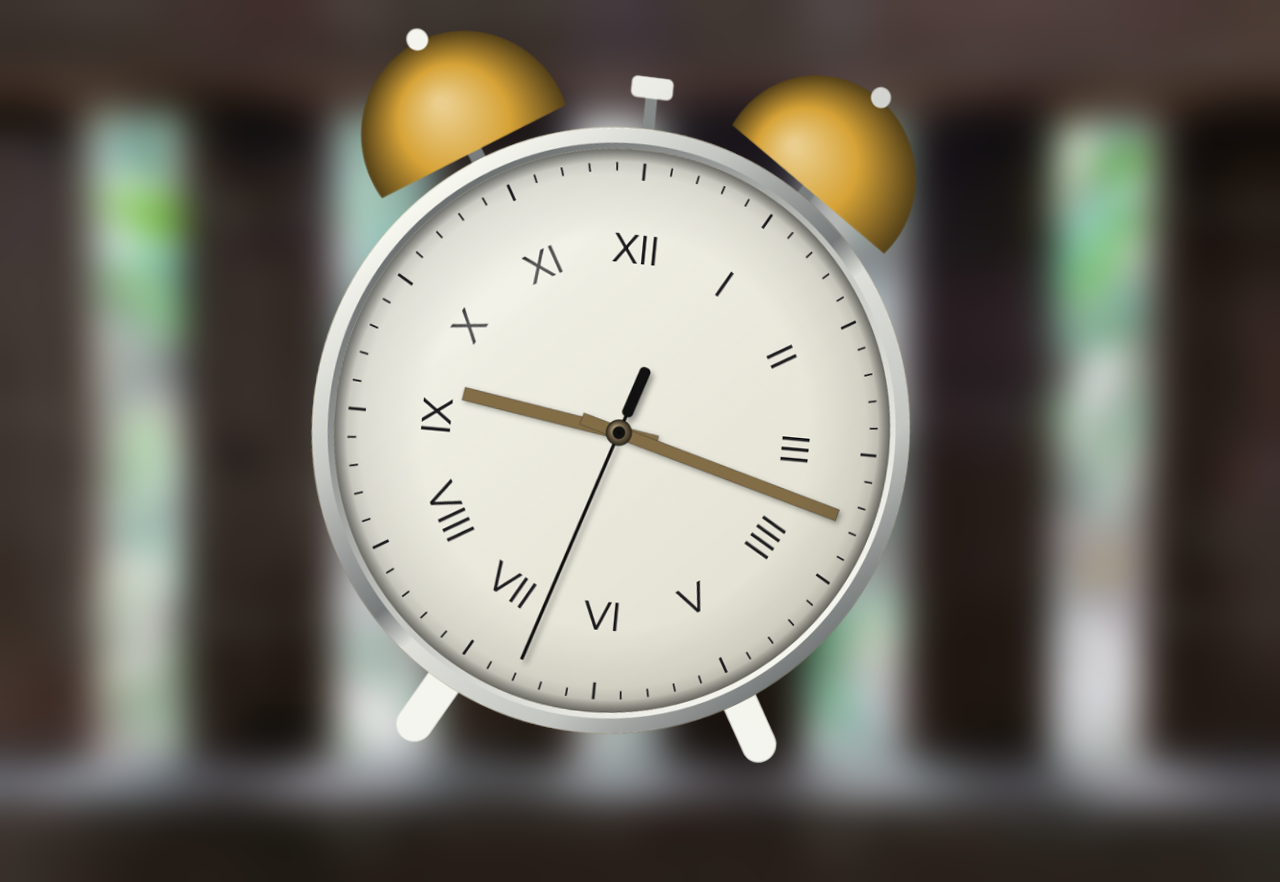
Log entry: {"hour": 9, "minute": 17, "second": 33}
